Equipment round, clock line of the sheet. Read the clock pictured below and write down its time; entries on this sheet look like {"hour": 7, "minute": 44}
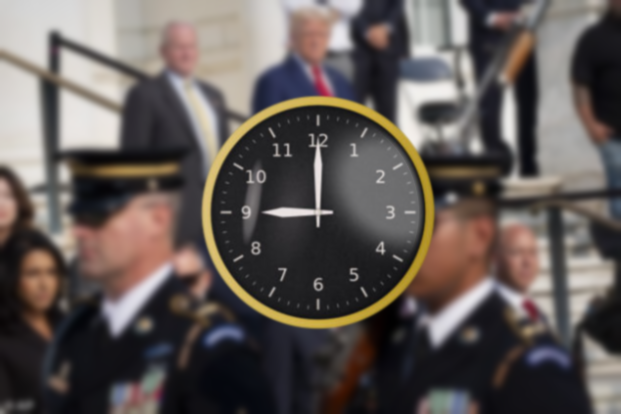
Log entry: {"hour": 9, "minute": 0}
